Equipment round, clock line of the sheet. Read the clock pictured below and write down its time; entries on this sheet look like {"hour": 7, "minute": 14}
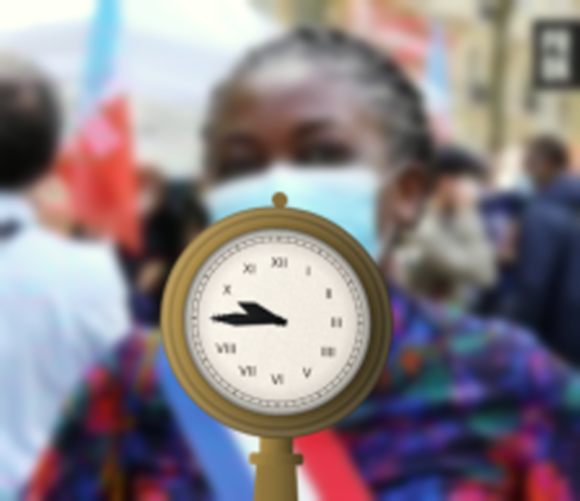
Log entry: {"hour": 9, "minute": 45}
